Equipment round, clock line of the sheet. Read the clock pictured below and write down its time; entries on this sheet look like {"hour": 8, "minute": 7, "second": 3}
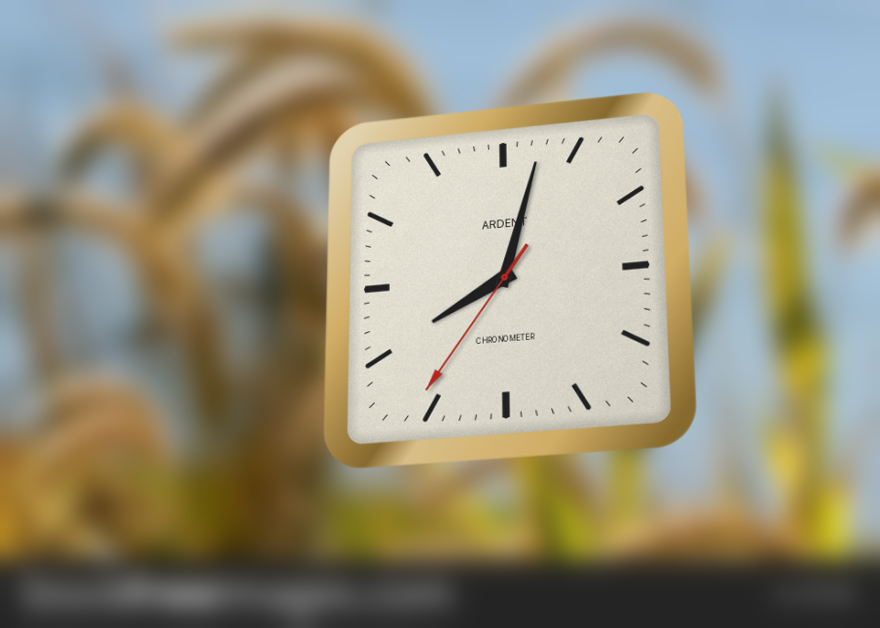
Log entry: {"hour": 8, "minute": 2, "second": 36}
